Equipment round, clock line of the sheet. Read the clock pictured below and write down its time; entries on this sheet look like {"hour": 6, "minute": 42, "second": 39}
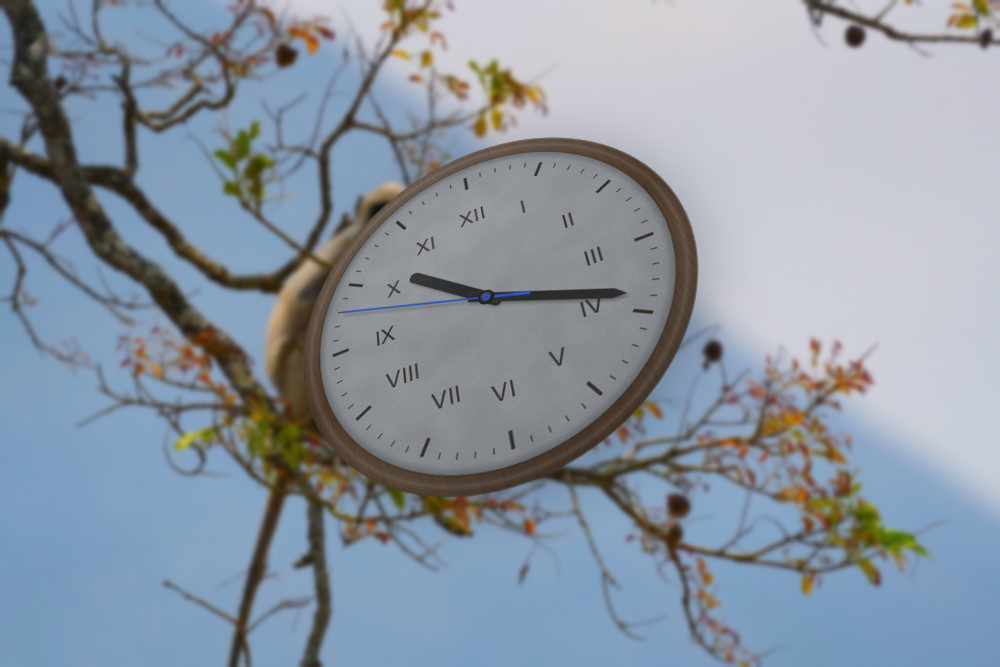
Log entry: {"hour": 10, "minute": 18, "second": 48}
